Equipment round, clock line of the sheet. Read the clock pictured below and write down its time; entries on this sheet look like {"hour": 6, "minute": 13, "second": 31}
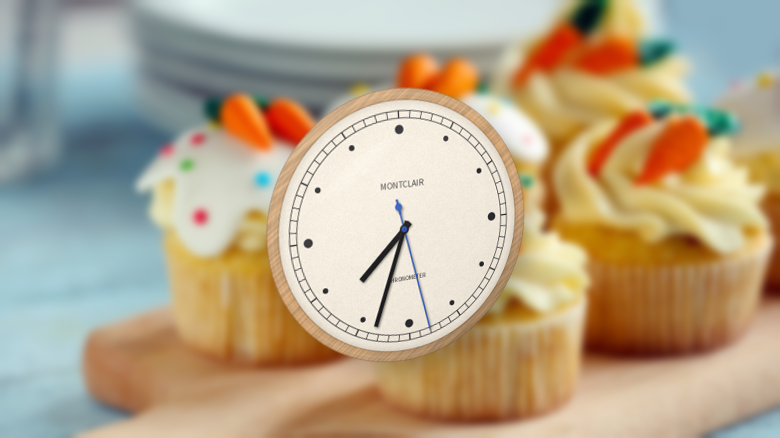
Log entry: {"hour": 7, "minute": 33, "second": 28}
